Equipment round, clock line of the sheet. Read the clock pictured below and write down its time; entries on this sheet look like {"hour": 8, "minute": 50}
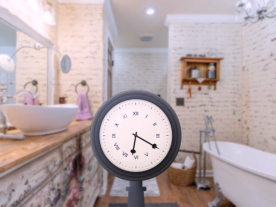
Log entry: {"hour": 6, "minute": 20}
